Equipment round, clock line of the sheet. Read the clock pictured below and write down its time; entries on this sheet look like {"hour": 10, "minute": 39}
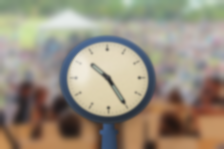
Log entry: {"hour": 10, "minute": 25}
